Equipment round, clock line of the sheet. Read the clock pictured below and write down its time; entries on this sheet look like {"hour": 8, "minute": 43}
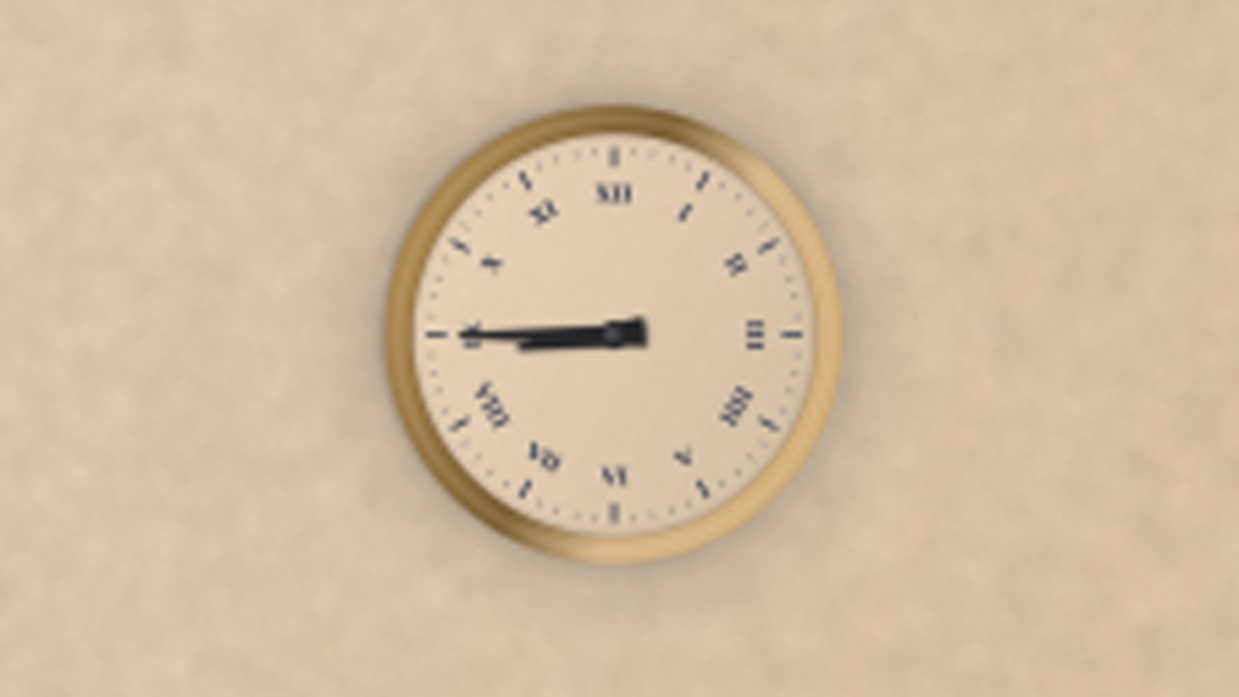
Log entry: {"hour": 8, "minute": 45}
